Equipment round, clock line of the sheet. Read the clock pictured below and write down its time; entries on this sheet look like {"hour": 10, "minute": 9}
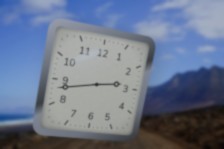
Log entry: {"hour": 2, "minute": 43}
